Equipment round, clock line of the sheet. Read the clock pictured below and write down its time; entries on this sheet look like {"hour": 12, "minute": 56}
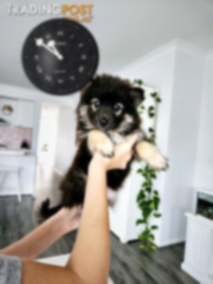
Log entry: {"hour": 10, "minute": 51}
